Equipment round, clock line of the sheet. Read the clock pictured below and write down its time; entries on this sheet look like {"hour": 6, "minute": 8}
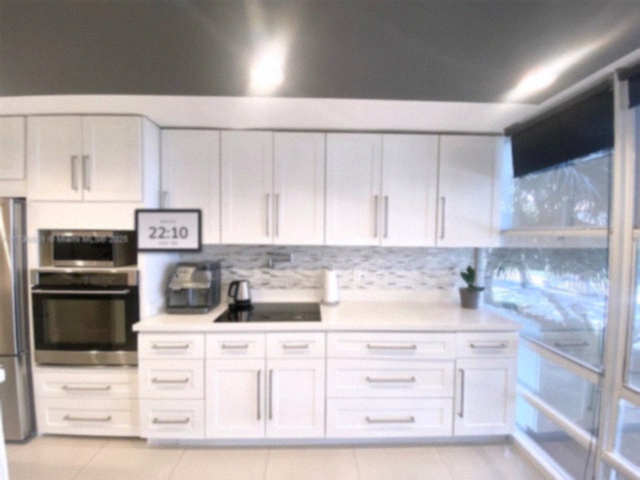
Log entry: {"hour": 22, "minute": 10}
